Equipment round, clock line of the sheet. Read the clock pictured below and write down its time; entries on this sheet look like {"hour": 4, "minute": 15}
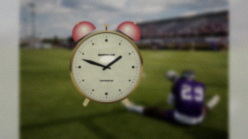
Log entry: {"hour": 1, "minute": 48}
